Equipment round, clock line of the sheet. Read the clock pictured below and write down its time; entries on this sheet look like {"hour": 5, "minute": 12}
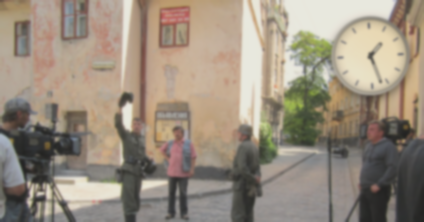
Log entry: {"hour": 1, "minute": 27}
